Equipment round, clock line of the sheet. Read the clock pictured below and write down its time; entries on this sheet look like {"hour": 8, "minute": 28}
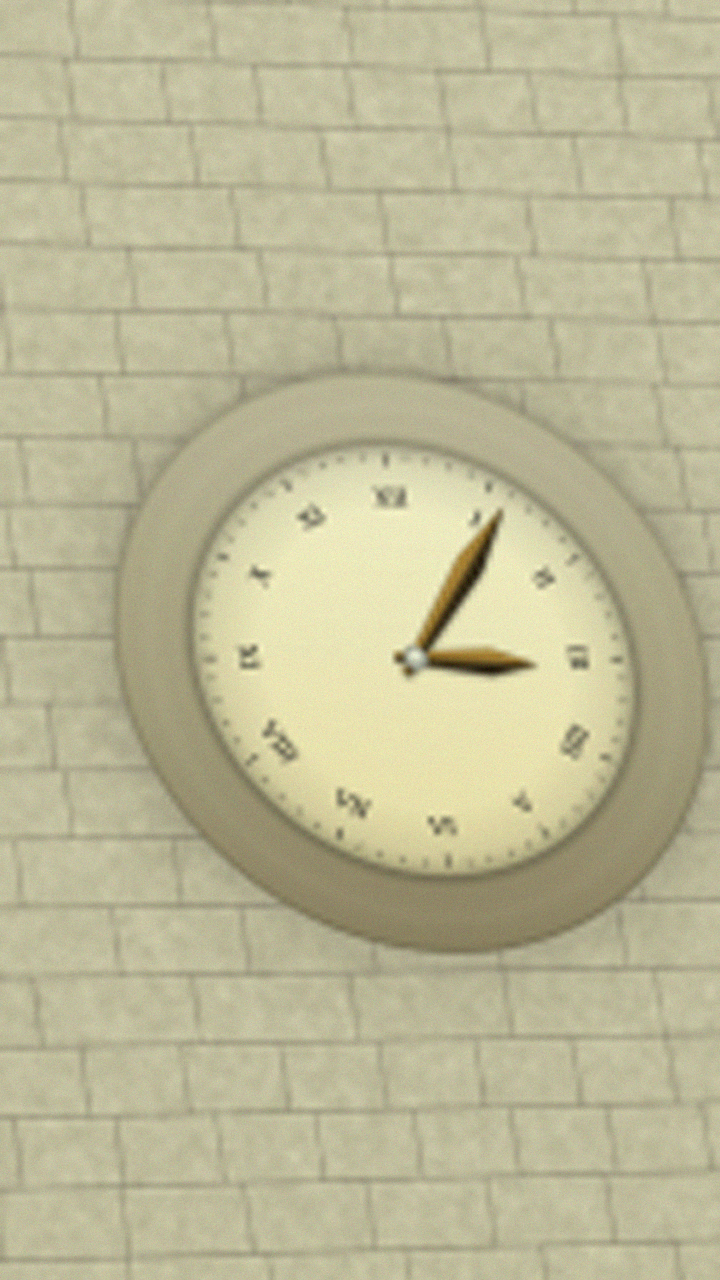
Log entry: {"hour": 3, "minute": 6}
